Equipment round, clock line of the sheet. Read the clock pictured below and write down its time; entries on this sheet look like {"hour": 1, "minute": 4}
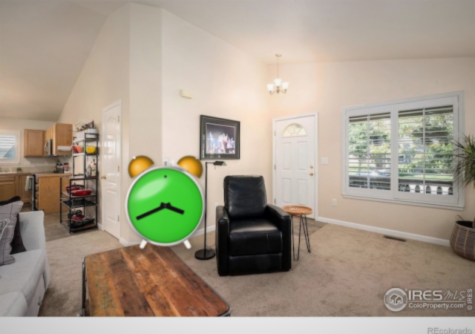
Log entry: {"hour": 3, "minute": 41}
